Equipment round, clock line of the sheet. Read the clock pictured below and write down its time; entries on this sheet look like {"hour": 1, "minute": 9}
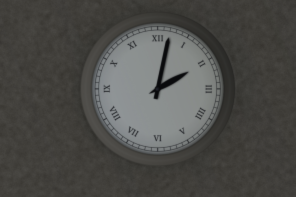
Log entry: {"hour": 2, "minute": 2}
